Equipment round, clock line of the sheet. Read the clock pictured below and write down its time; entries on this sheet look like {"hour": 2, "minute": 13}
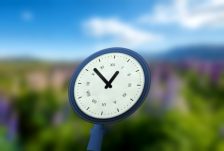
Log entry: {"hour": 12, "minute": 52}
